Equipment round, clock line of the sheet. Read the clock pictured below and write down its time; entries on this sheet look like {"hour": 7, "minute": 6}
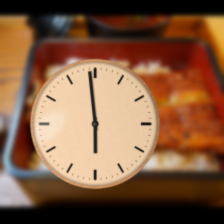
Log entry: {"hour": 5, "minute": 59}
